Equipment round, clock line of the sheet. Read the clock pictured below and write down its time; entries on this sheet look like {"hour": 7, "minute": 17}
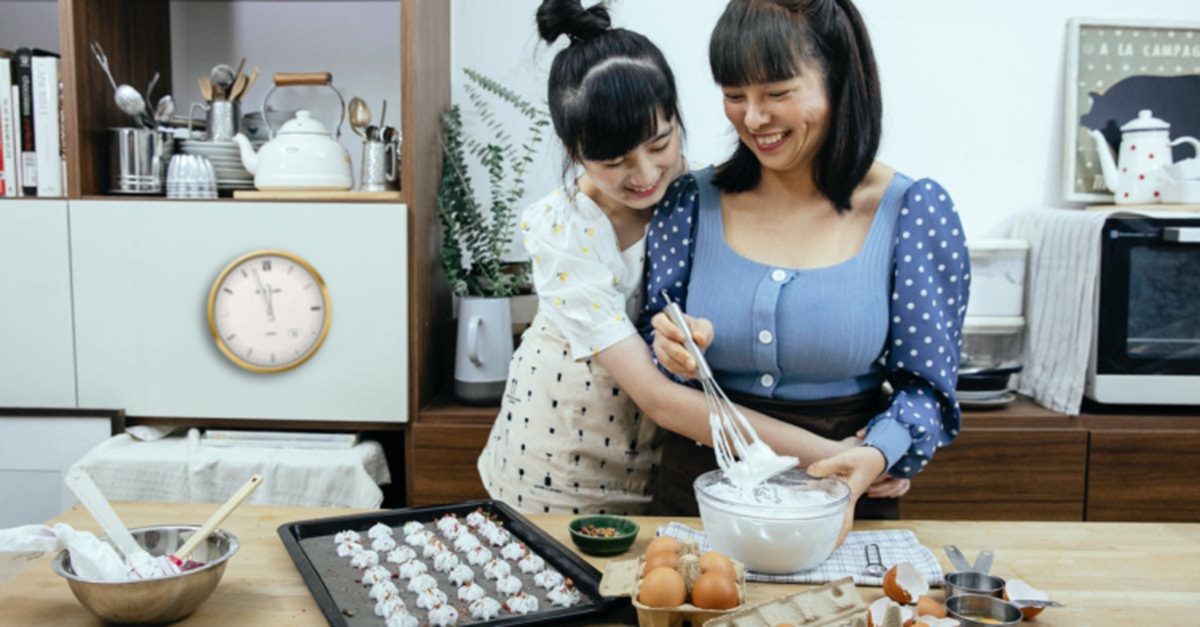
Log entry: {"hour": 11, "minute": 57}
